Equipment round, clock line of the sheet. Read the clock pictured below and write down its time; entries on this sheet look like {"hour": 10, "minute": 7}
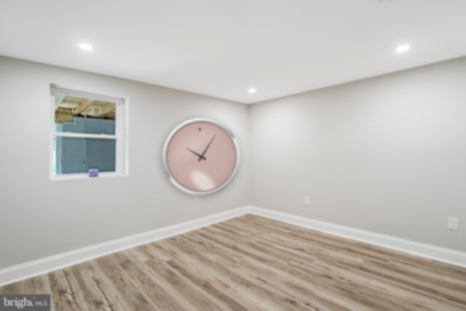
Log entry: {"hour": 10, "minute": 6}
